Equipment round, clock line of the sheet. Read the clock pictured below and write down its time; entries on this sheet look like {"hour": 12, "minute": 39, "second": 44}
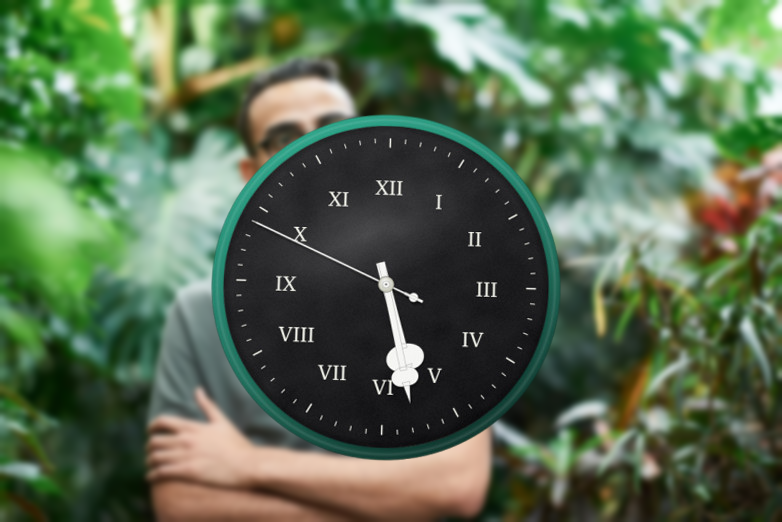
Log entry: {"hour": 5, "minute": 27, "second": 49}
